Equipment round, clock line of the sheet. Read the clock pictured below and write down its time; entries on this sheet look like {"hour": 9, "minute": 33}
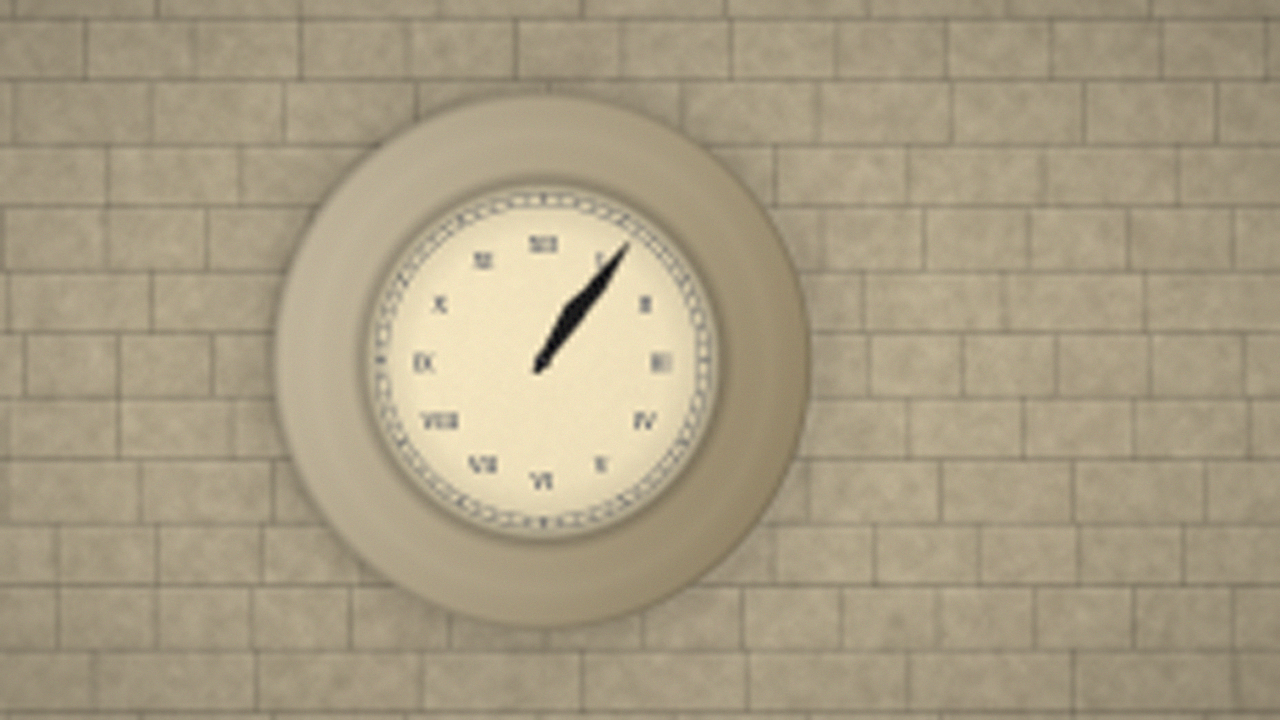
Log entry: {"hour": 1, "minute": 6}
